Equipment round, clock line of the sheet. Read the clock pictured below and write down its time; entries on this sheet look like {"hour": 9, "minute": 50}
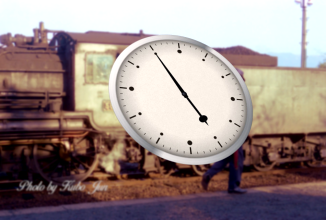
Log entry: {"hour": 4, "minute": 55}
